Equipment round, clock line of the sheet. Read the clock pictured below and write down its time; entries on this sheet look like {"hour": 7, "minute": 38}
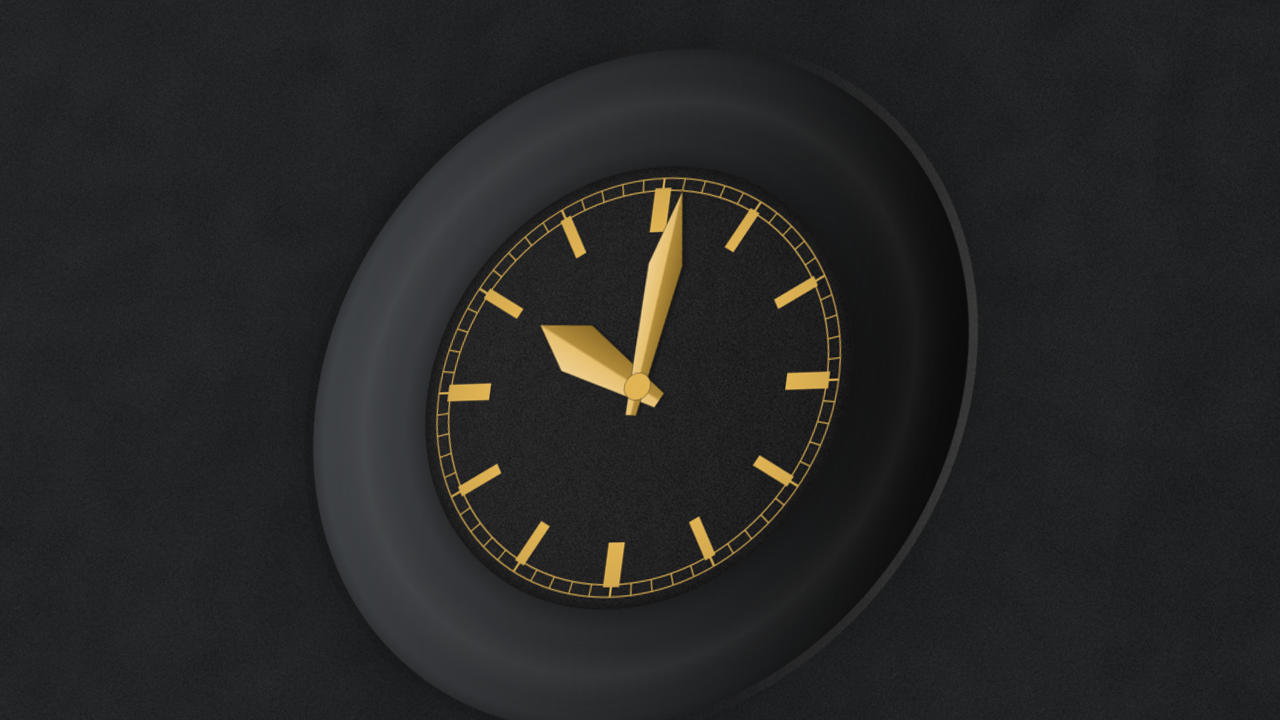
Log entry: {"hour": 10, "minute": 1}
